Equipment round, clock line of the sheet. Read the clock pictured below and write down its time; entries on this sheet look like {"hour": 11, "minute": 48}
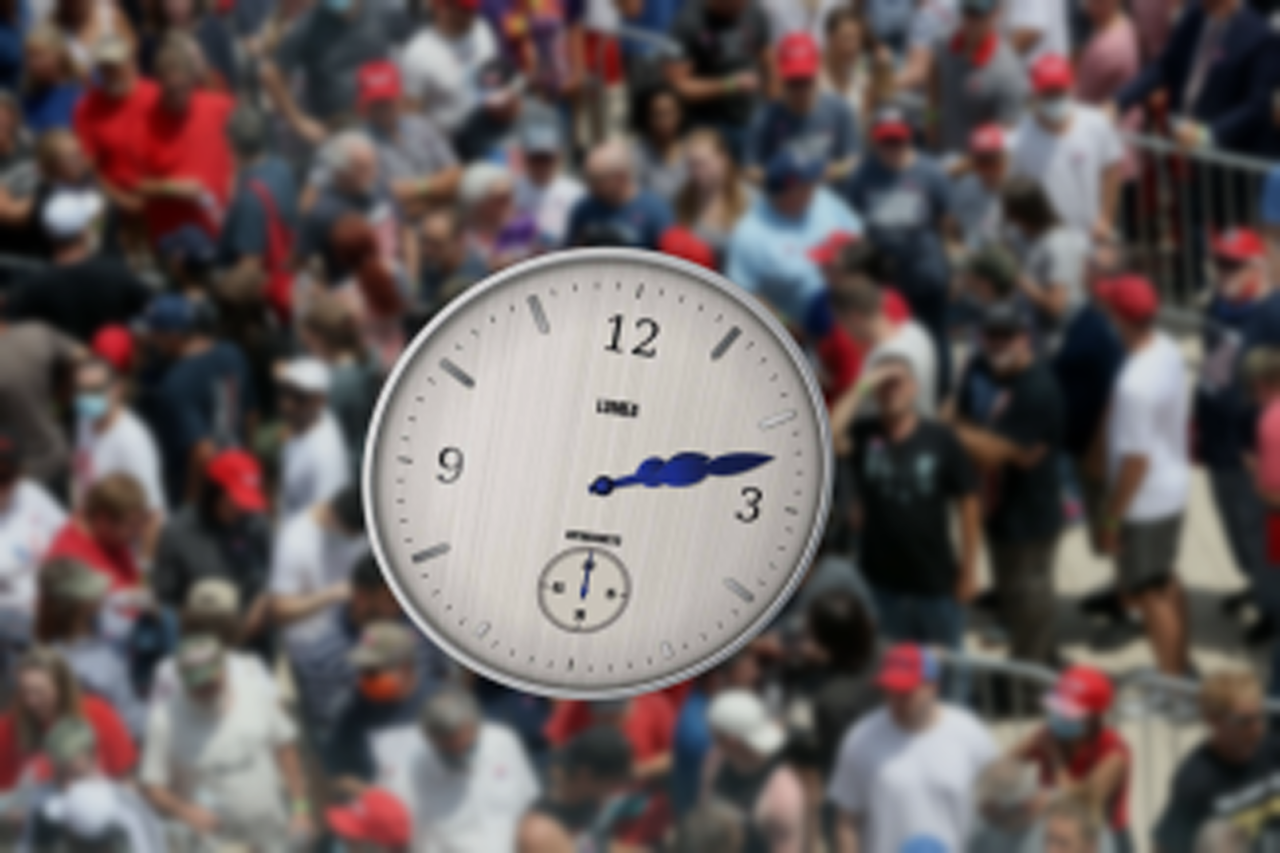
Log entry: {"hour": 2, "minute": 12}
